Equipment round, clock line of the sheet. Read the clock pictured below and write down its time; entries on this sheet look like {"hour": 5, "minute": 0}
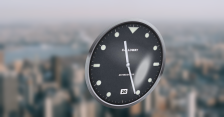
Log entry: {"hour": 11, "minute": 26}
